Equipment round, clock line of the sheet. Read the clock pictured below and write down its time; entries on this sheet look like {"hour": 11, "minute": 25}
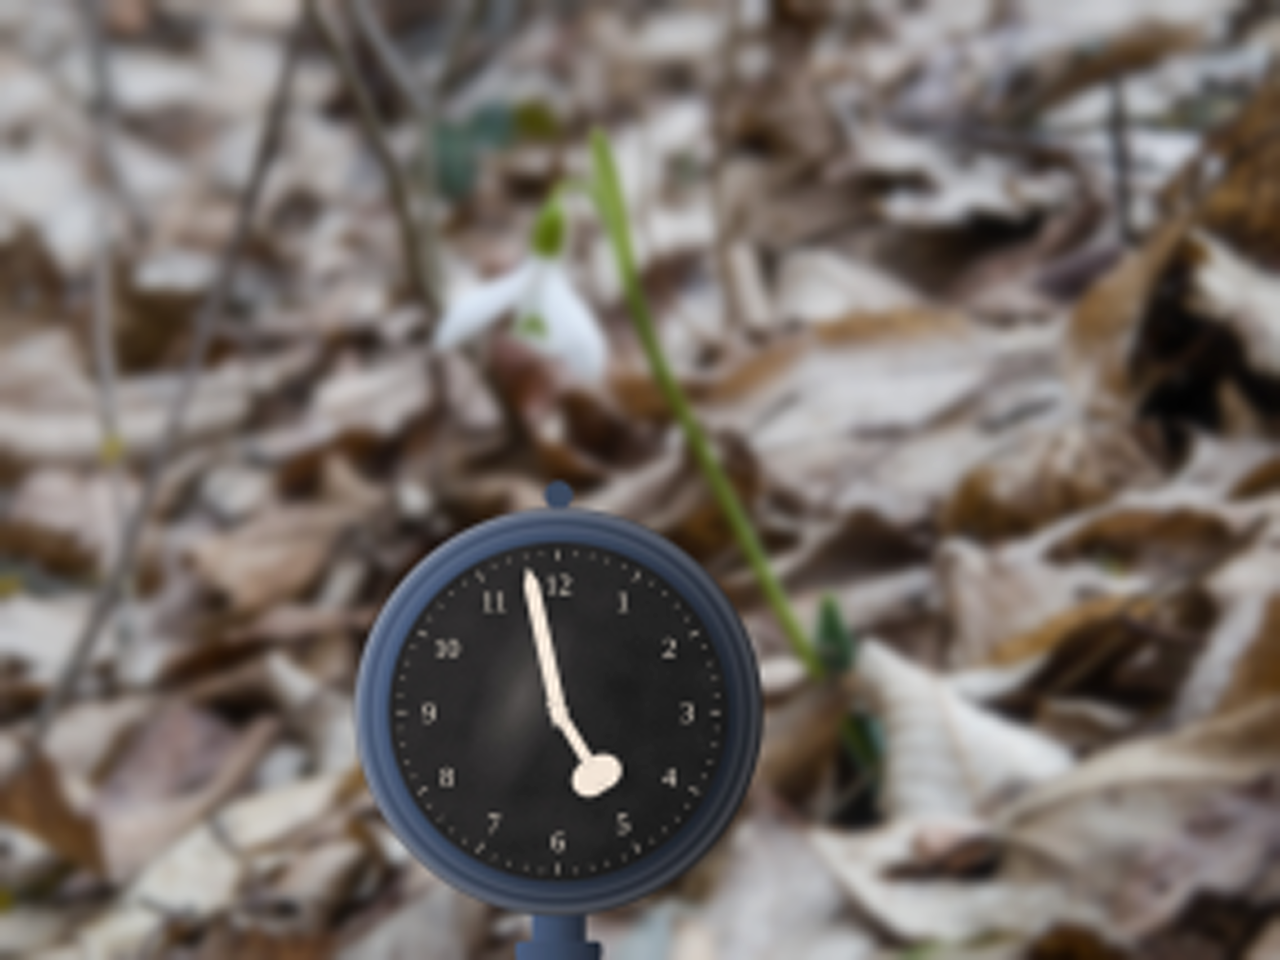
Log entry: {"hour": 4, "minute": 58}
